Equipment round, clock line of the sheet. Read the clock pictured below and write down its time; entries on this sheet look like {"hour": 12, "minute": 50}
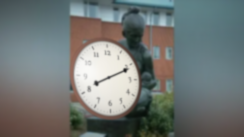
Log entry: {"hour": 8, "minute": 11}
